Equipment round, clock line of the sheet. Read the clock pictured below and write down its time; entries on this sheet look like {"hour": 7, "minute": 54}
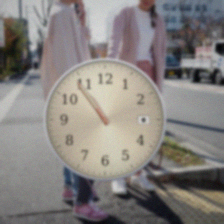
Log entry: {"hour": 10, "minute": 54}
